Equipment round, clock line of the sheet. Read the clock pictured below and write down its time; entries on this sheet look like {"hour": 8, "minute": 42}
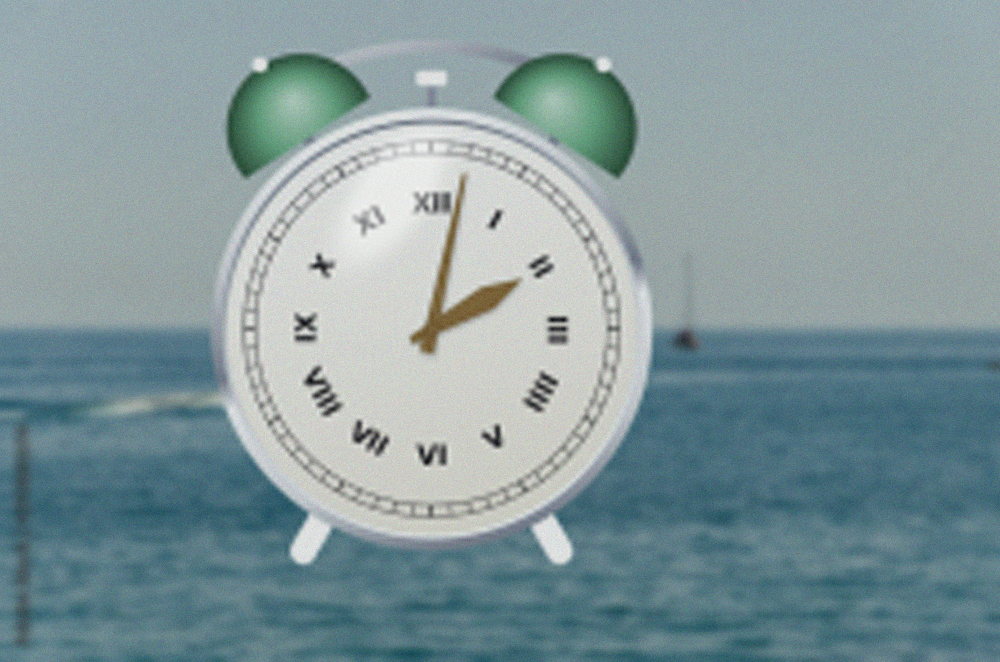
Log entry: {"hour": 2, "minute": 2}
